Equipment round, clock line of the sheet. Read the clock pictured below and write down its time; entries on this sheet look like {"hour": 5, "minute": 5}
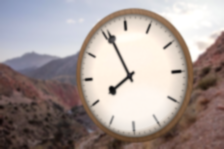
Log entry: {"hour": 7, "minute": 56}
